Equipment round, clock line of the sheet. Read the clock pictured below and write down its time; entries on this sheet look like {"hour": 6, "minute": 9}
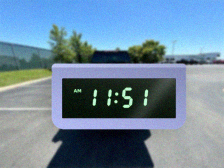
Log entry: {"hour": 11, "minute": 51}
